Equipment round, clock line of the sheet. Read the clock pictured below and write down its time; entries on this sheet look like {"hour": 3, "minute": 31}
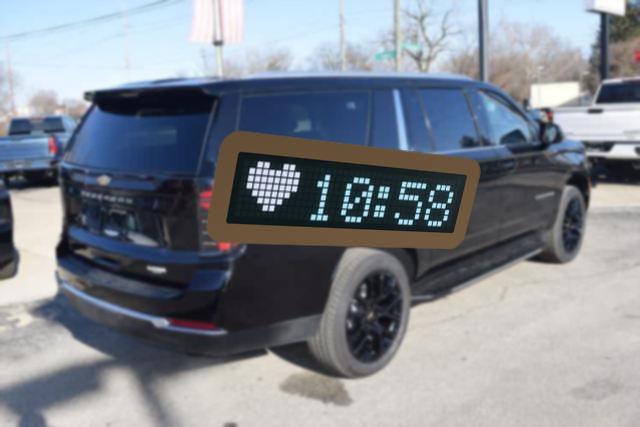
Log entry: {"hour": 10, "minute": 58}
